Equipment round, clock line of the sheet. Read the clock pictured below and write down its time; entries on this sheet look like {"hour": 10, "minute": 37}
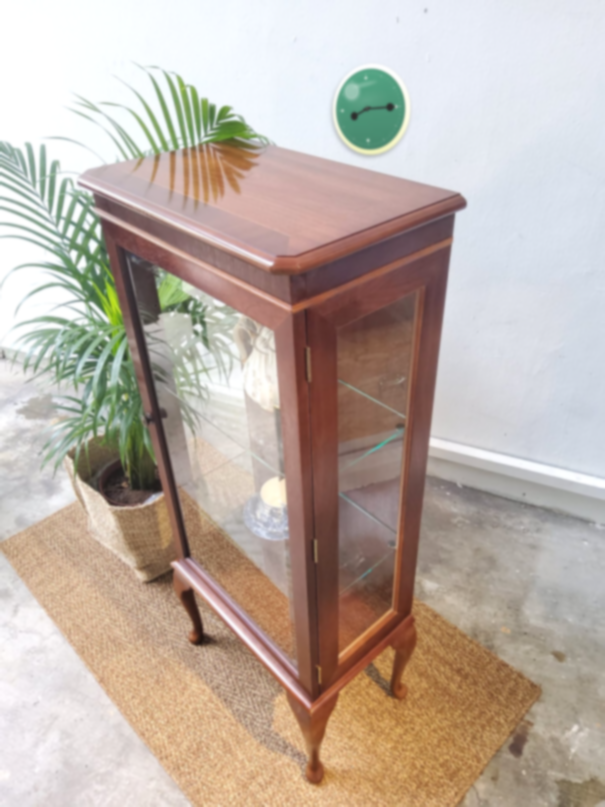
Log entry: {"hour": 8, "minute": 15}
